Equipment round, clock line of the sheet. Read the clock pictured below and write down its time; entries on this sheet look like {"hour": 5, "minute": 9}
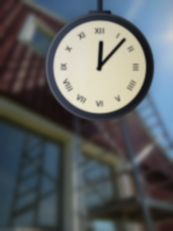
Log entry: {"hour": 12, "minute": 7}
